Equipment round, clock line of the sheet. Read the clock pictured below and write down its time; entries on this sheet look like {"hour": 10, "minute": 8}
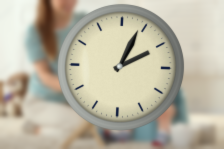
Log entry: {"hour": 2, "minute": 4}
